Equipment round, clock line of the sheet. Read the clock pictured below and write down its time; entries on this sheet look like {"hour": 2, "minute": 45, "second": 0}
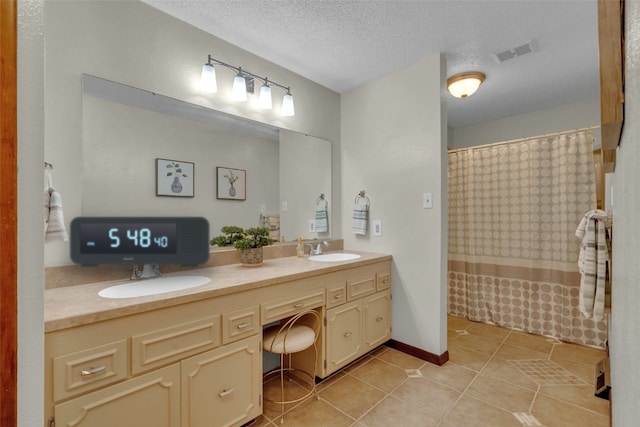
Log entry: {"hour": 5, "minute": 48, "second": 40}
